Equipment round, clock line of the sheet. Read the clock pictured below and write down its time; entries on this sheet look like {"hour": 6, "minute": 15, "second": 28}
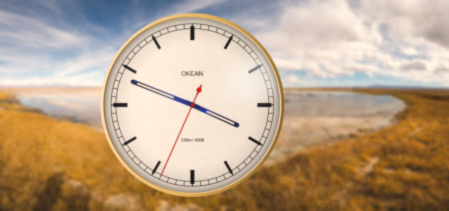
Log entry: {"hour": 3, "minute": 48, "second": 34}
